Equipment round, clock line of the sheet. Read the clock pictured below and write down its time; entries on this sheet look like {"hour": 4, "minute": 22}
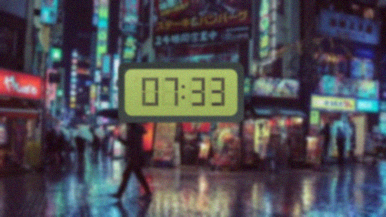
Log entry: {"hour": 7, "minute": 33}
